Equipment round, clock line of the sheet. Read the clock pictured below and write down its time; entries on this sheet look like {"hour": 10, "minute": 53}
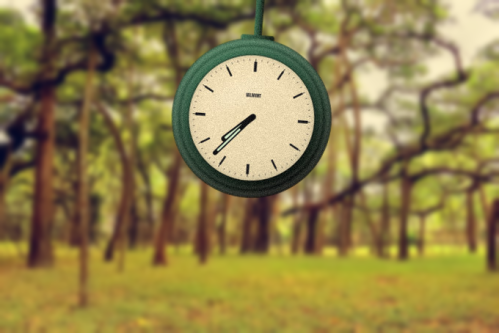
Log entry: {"hour": 7, "minute": 37}
